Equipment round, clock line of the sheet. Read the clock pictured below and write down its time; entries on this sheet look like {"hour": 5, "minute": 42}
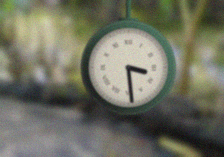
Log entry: {"hour": 3, "minute": 29}
